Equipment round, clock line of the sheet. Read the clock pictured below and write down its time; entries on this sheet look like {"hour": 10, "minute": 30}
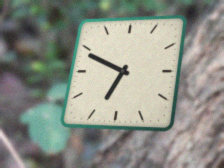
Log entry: {"hour": 6, "minute": 49}
